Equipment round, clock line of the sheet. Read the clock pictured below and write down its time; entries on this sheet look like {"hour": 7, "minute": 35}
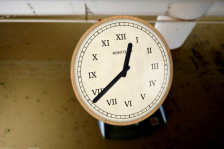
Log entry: {"hour": 12, "minute": 39}
